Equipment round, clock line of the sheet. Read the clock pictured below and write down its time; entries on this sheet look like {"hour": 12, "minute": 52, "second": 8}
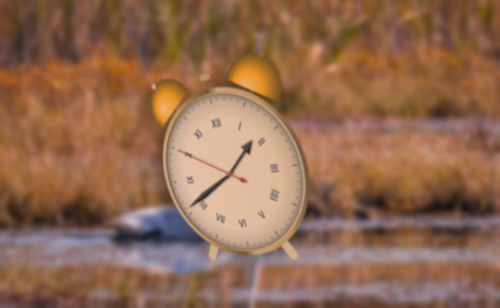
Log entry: {"hour": 1, "minute": 40, "second": 50}
